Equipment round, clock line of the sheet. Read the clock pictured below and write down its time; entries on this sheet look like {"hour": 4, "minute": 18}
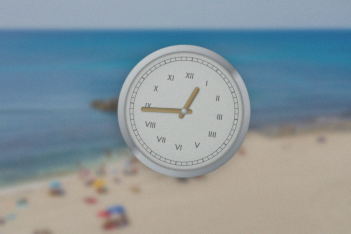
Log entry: {"hour": 12, "minute": 44}
